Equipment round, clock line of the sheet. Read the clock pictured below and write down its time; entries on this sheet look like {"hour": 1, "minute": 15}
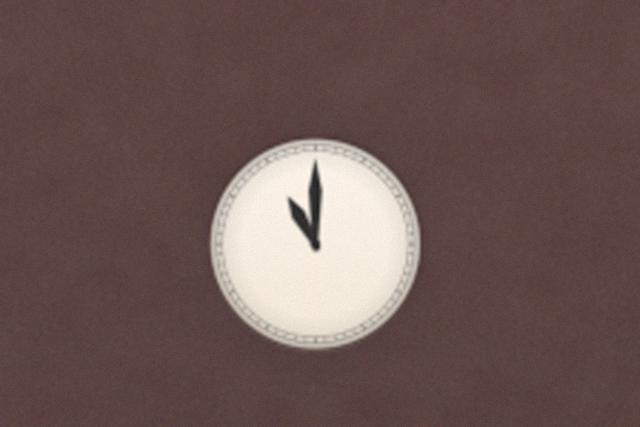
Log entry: {"hour": 11, "minute": 0}
